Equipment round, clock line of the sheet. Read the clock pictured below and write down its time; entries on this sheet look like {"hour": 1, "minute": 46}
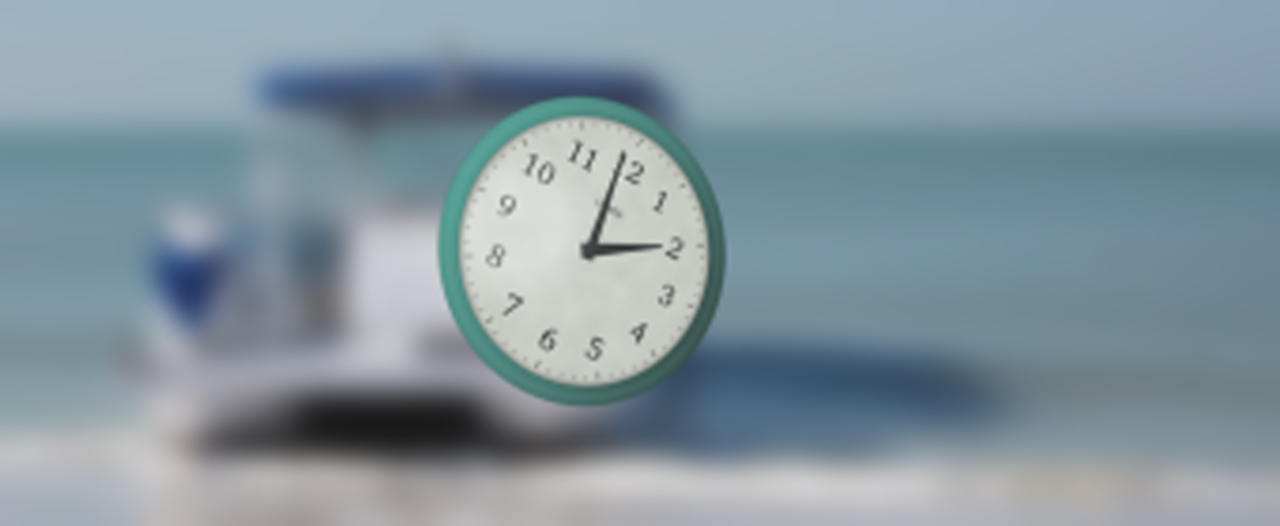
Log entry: {"hour": 1, "minute": 59}
